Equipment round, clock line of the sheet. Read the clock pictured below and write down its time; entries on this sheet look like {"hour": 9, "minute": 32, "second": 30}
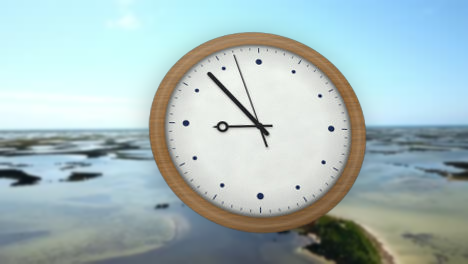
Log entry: {"hour": 8, "minute": 52, "second": 57}
